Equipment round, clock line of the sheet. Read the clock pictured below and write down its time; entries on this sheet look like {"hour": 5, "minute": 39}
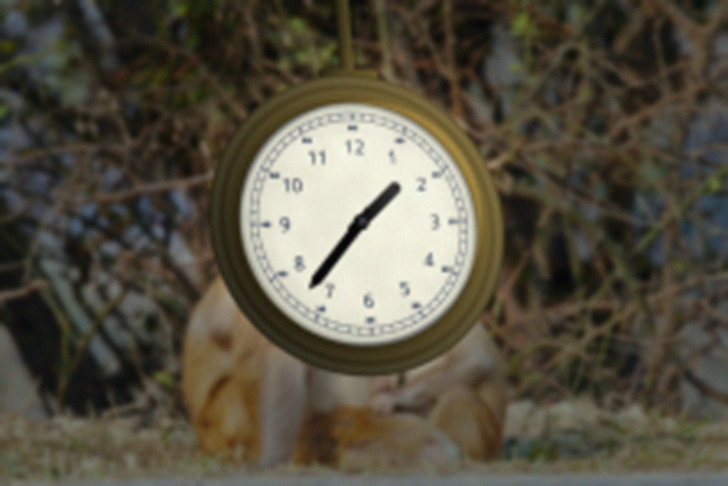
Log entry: {"hour": 1, "minute": 37}
